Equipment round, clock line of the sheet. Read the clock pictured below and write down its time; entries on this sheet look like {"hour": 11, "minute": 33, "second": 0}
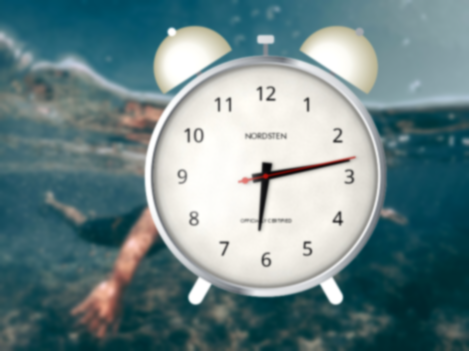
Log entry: {"hour": 6, "minute": 13, "second": 13}
